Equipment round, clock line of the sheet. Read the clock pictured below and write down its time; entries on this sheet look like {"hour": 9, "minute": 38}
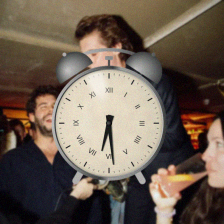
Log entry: {"hour": 6, "minute": 29}
